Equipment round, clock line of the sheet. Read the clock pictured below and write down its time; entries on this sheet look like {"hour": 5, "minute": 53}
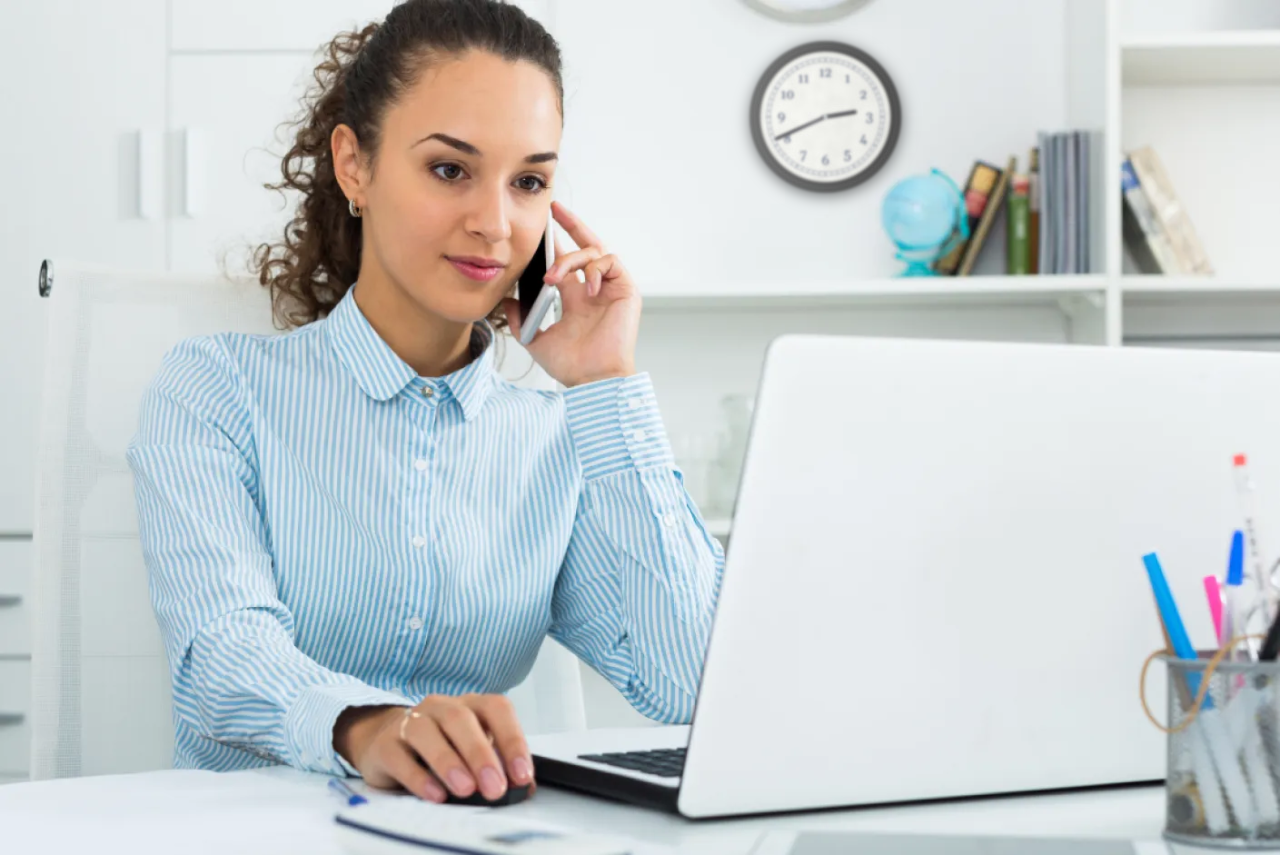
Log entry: {"hour": 2, "minute": 41}
